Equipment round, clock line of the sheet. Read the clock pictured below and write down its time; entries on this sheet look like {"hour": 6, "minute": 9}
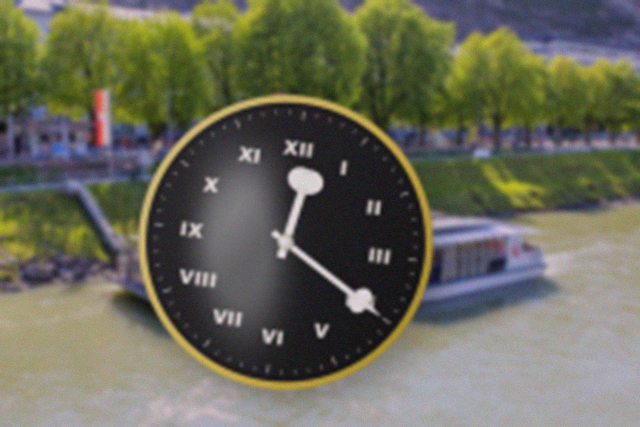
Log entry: {"hour": 12, "minute": 20}
